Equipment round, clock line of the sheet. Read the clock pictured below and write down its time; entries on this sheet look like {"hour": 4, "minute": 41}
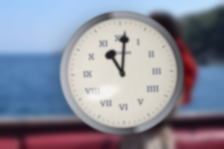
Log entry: {"hour": 11, "minute": 1}
